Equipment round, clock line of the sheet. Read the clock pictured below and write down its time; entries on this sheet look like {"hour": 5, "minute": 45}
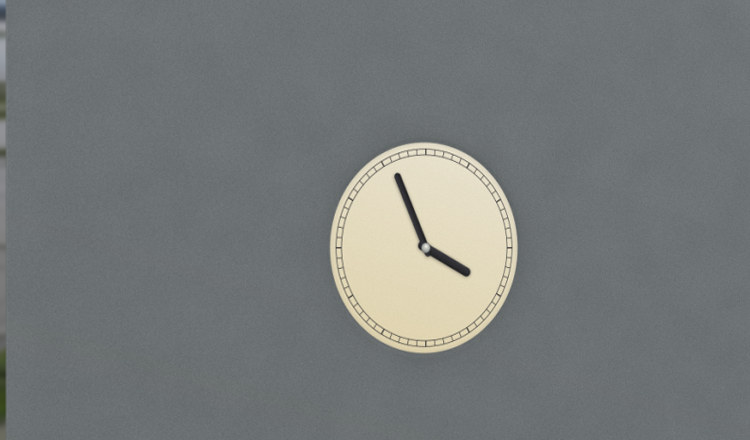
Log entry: {"hour": 3, "minute": 56}
